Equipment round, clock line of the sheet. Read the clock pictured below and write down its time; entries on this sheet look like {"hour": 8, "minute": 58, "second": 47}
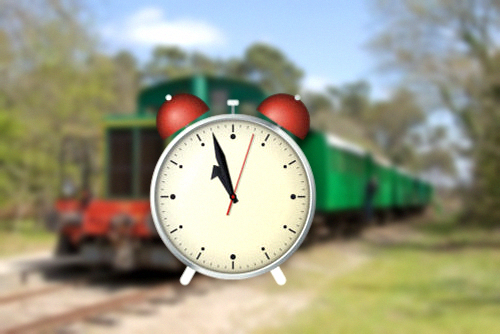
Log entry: {"hour": 10, "minute": 57, "second": 3}
